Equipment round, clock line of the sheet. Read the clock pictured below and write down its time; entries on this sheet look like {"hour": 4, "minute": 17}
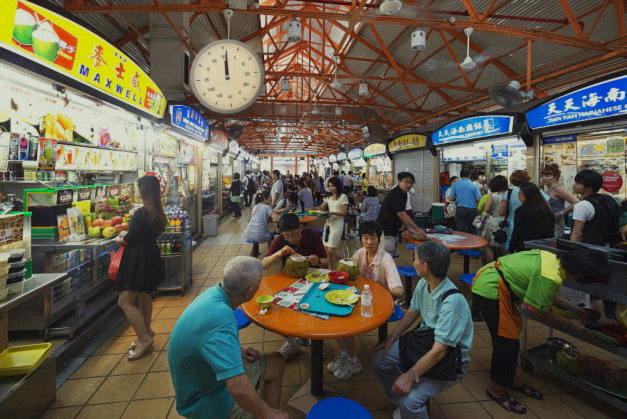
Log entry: {"hour": 12, "minute": 1}
